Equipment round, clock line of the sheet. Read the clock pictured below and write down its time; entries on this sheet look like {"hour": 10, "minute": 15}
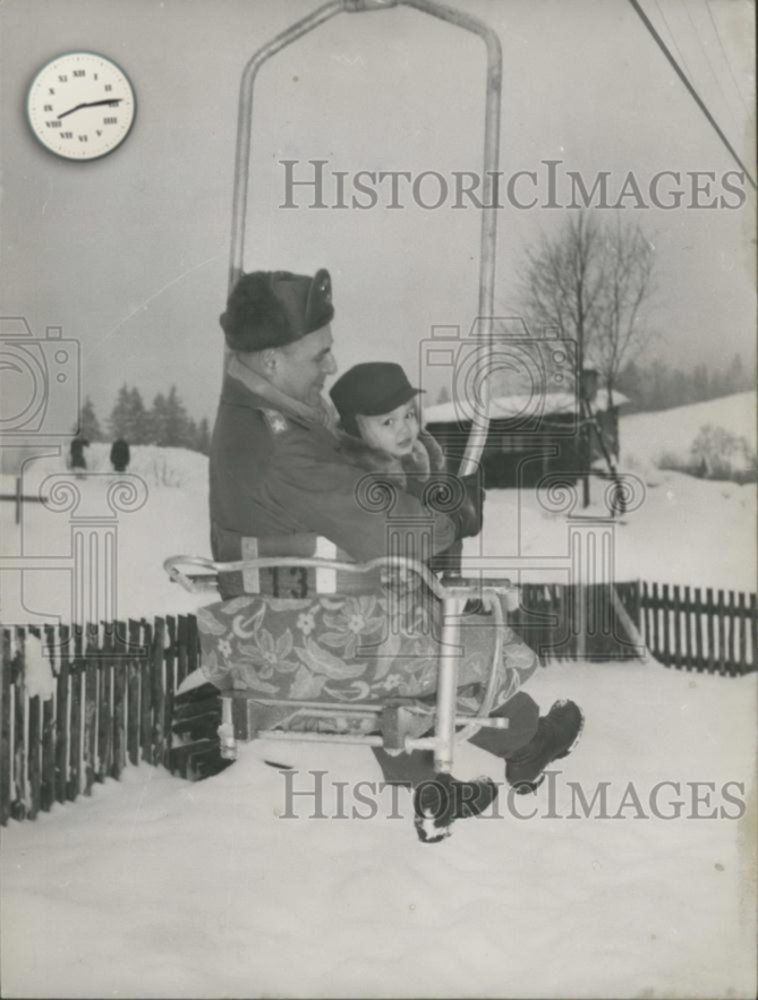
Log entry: {"hour": 8, "minute": 14}
